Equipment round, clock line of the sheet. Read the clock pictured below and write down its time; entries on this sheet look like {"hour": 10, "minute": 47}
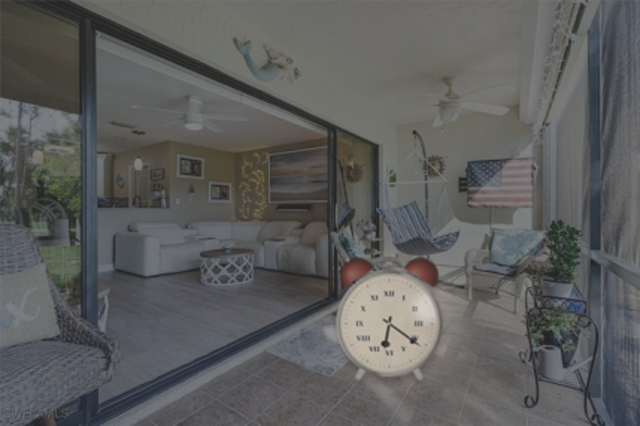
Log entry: {"hour": 6, "minute": 21}
